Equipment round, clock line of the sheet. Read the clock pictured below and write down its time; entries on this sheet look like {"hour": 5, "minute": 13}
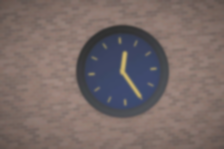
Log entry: {"hour": 12, "minute": 25}
